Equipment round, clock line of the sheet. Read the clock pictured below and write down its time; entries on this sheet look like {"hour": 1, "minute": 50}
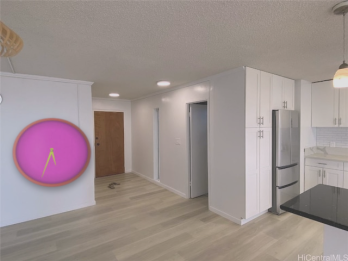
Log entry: {"hour": 5, "minute": 33}
